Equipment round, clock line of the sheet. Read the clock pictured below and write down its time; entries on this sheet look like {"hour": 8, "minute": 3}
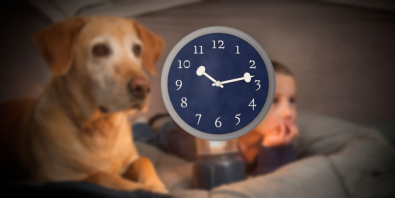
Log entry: {"hour": 10, "minute": 13}
